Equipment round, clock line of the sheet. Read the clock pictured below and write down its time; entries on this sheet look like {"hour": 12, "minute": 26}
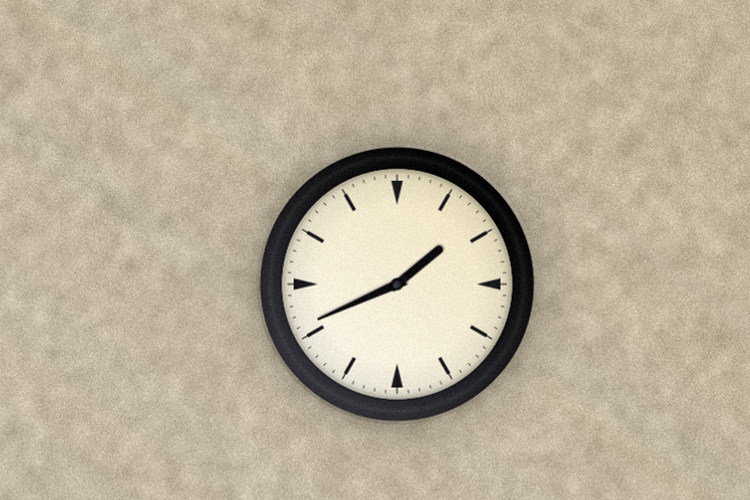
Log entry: {"hour": 1, "minute": 41}
